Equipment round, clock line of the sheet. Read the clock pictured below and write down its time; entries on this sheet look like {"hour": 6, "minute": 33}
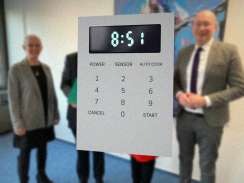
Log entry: {"hour": 8, "minute": 51}
